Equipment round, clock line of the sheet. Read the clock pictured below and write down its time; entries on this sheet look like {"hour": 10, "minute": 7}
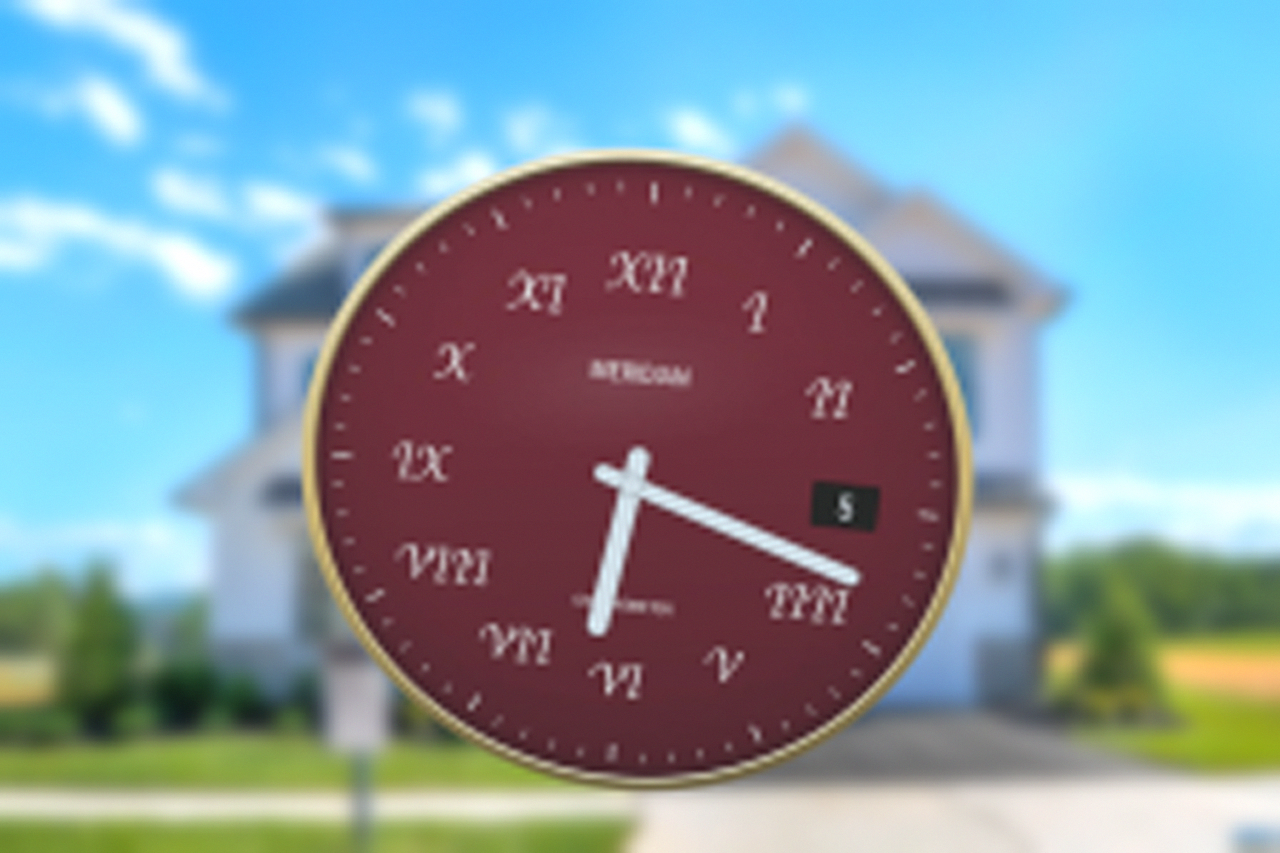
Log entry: {"hour": 6, "minute": 18}
